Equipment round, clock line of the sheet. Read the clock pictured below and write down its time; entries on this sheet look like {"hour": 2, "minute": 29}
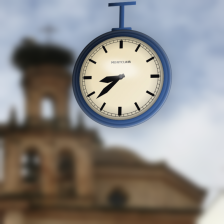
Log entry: {"hour": 8, "minute": 38}
